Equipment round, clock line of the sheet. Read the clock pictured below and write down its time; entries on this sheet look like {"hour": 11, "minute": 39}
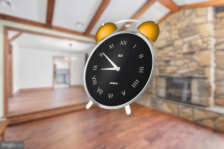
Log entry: {"hour": 8, "minute": 51}
